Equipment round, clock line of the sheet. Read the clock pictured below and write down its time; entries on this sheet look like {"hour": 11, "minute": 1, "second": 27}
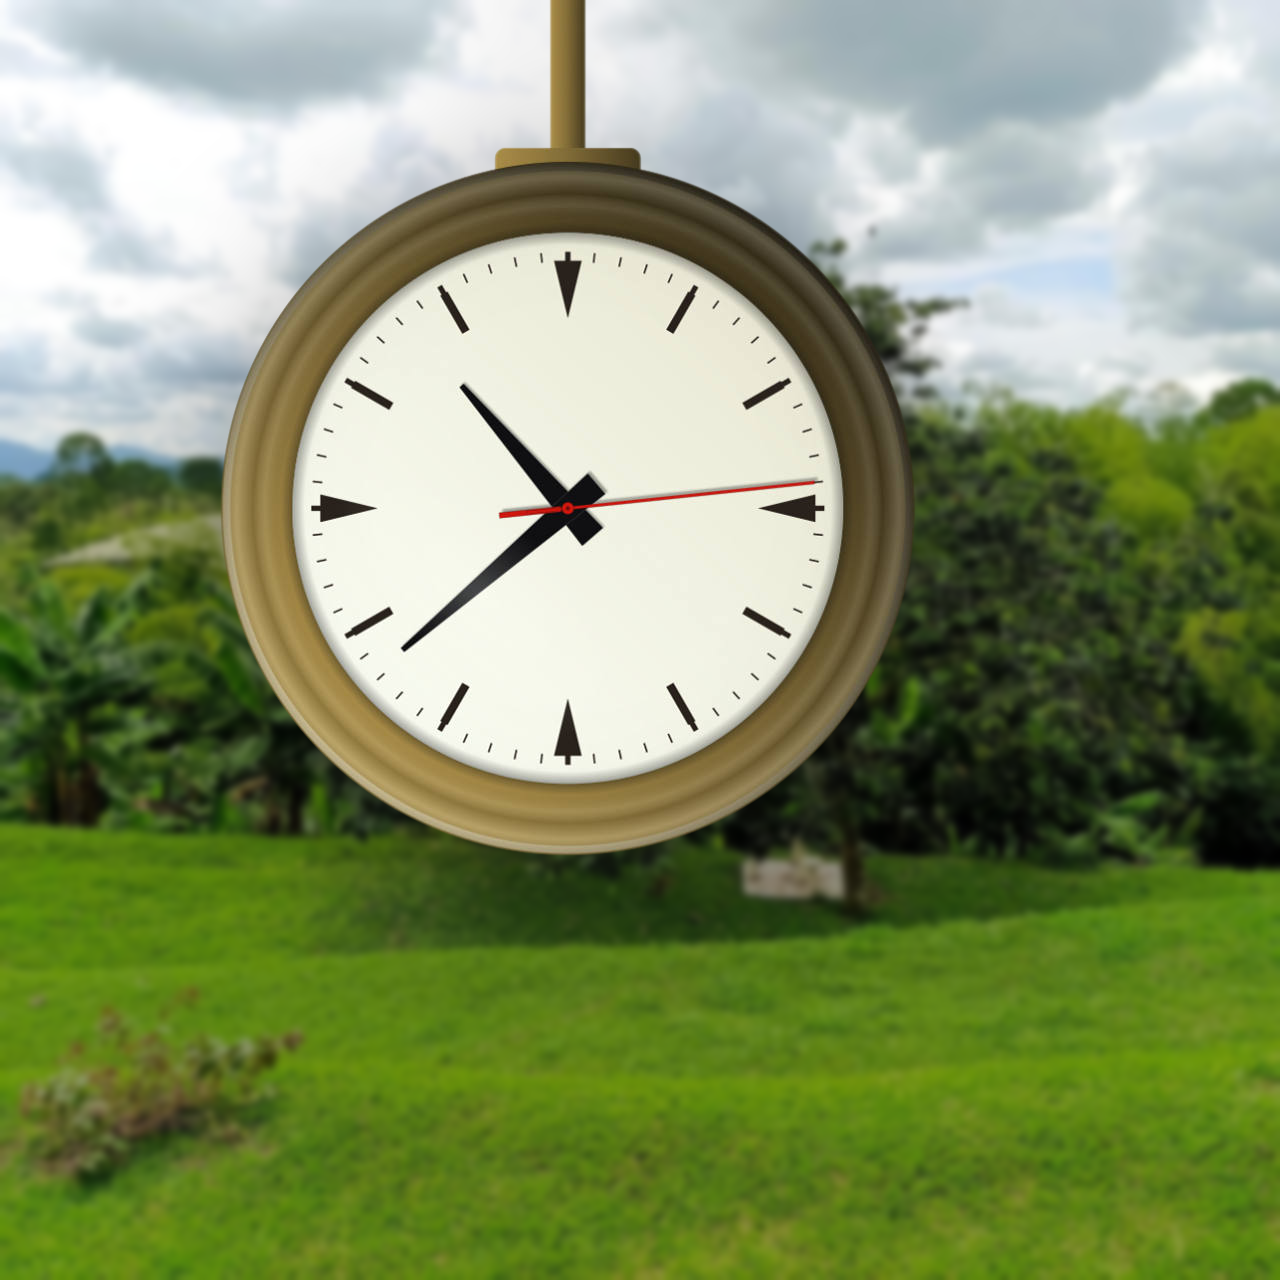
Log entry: {"hour": 10, "minute": 38, "second": 14}
